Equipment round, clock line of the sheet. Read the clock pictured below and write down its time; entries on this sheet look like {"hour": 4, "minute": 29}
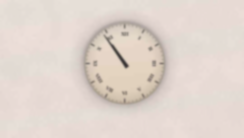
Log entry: {"hour": 10, "minute": 54}
